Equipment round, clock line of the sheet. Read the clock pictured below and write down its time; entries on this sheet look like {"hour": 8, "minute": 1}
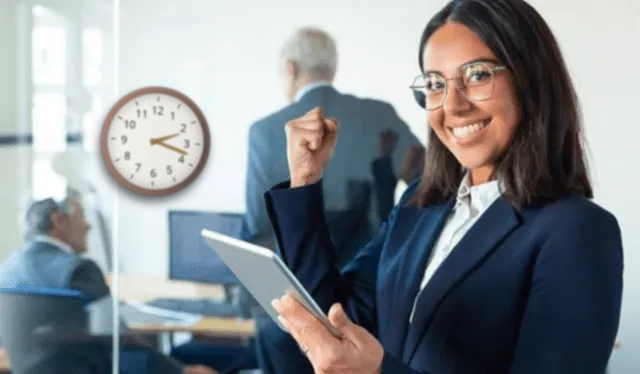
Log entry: {"hour": 2, "minute": 18}
